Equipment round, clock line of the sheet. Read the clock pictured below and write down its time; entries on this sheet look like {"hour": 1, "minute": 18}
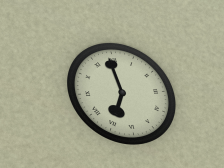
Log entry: {"hour": 6, "minute": 59}
